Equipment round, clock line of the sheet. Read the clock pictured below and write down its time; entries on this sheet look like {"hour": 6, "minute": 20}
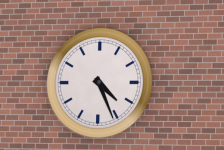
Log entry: {"hour": 4, "minute": 26}
